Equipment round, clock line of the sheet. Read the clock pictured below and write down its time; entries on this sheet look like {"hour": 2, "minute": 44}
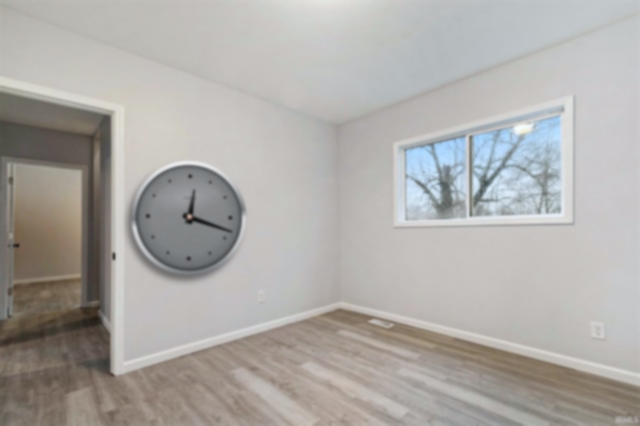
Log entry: {"hour": 12, "minute": 18}
